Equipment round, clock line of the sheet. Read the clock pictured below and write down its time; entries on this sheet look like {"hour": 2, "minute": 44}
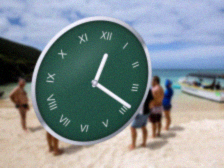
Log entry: {"hour": 12, "minute": 19}
